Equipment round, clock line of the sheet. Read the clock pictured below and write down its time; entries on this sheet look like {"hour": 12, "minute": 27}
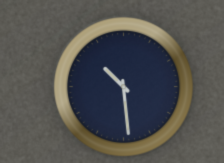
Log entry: {"hour": 10, "minute": 29}
